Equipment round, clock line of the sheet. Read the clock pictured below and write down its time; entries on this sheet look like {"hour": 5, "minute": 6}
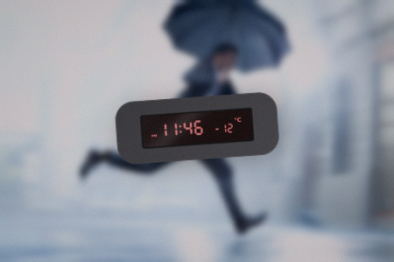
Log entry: {"hour": 11, "minute": 46}
